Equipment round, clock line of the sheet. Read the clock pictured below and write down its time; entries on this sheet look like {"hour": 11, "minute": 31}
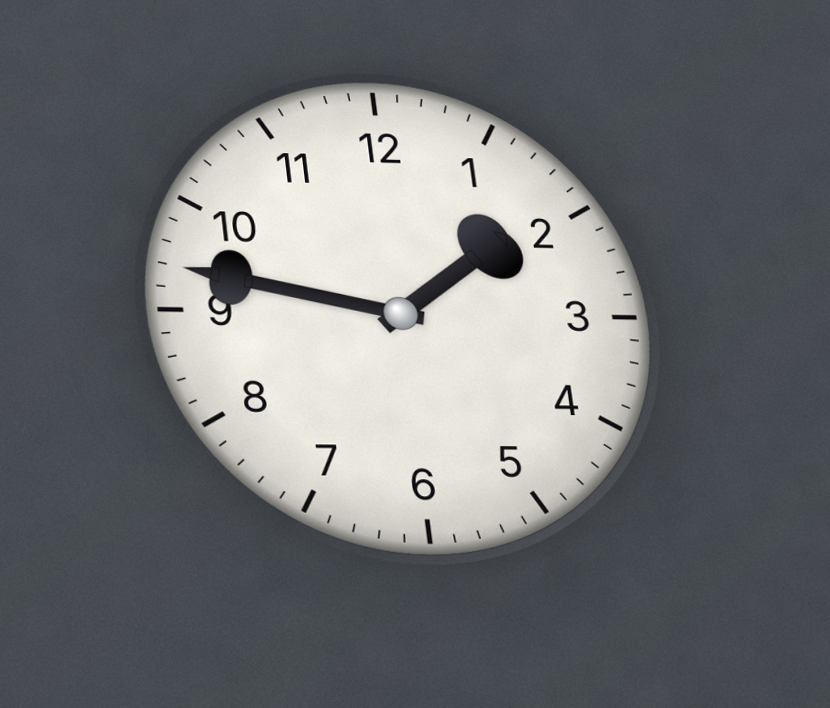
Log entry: {"hour": 1, "minute": 47}
